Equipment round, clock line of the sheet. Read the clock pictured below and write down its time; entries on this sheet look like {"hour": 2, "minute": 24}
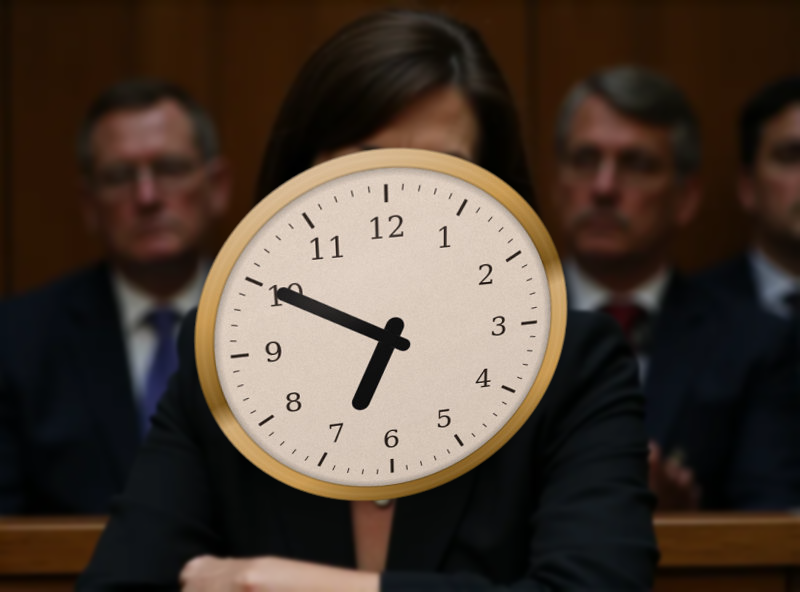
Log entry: {"hour": 6, "minute": 50}
